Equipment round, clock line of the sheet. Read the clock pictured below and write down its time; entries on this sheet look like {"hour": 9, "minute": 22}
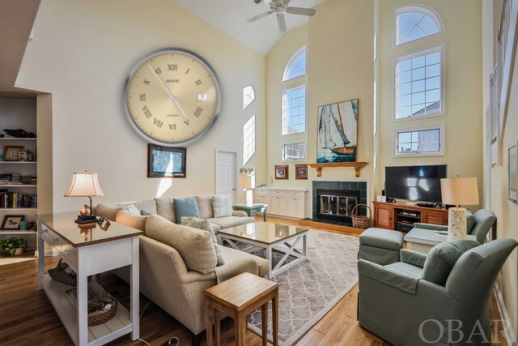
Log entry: {"hour": 4, "minute": 54}
